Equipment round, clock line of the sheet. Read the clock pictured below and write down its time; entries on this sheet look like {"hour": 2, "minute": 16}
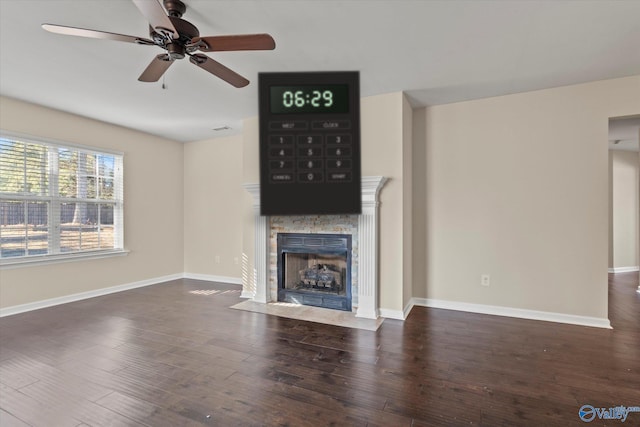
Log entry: {"hour": 6, "minute": 29}
